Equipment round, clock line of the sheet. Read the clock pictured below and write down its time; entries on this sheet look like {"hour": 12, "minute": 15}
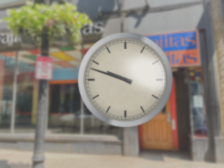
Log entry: {"hour": 9, "minute": 48}
